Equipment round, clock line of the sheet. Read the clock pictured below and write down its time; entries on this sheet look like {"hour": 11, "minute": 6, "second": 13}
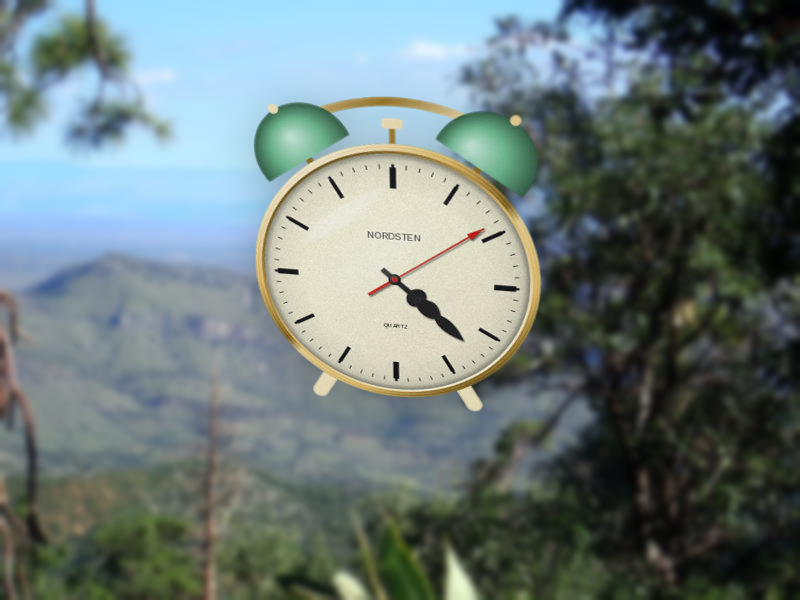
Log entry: {"hour": 4, "minute": 22, "second": 9}
